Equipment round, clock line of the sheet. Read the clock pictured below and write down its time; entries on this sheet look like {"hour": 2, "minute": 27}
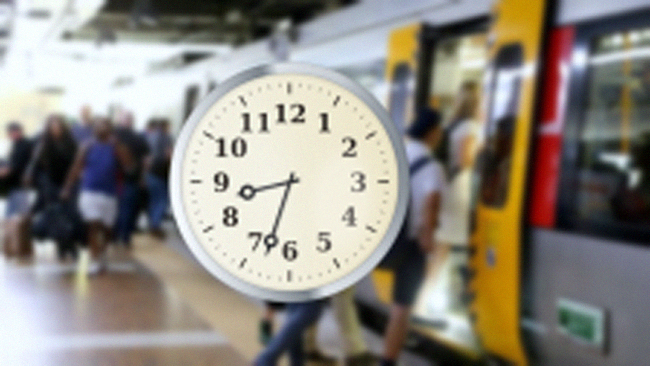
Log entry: {"hour": 8, "minute": 33}
